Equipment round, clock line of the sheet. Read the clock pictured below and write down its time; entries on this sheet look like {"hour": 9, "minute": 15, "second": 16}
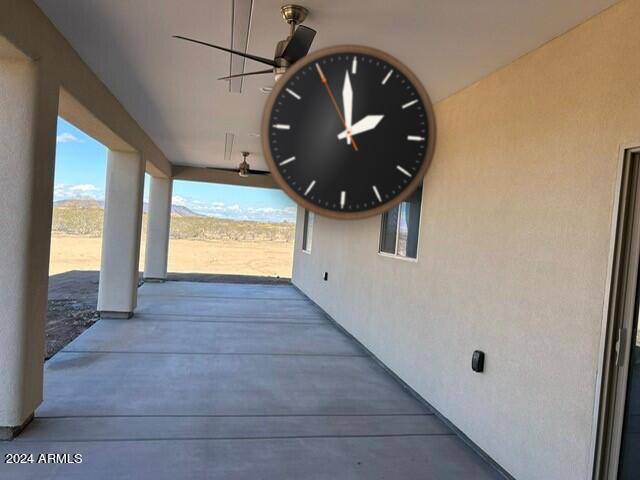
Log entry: {"hour": 1, "minute": 58, "second": 55}
